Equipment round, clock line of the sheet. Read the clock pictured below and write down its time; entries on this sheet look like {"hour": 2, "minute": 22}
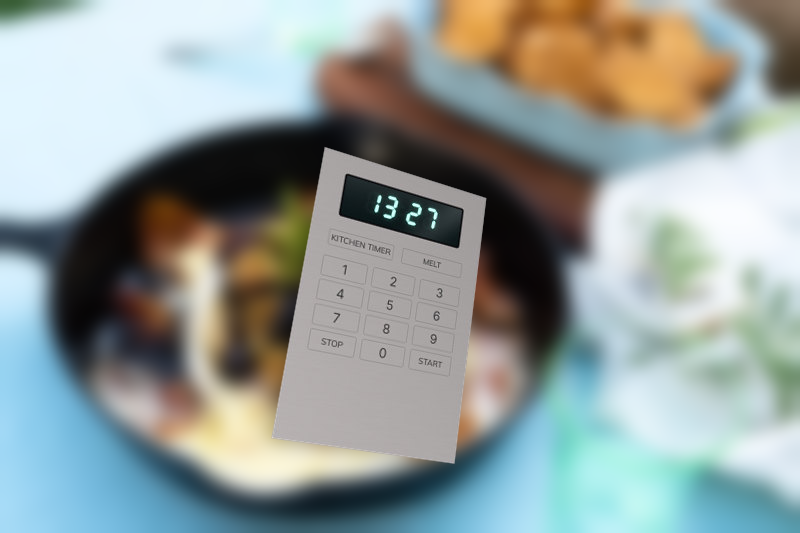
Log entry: {"hour": 13, "minute": 27}
